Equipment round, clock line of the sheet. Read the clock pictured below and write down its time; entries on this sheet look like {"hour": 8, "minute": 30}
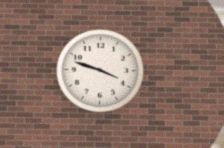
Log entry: {"hour": 3, "minute": 48}
